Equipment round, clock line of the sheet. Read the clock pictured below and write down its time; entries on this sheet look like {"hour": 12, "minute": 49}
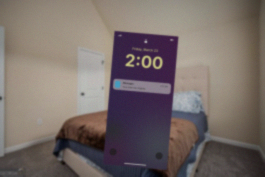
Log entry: {"hour": 2, "minute": 0}
